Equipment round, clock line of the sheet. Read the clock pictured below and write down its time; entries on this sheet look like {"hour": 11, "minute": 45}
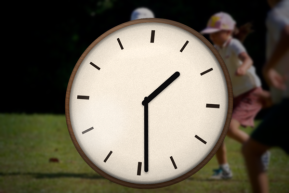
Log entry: {"hour": 1, "minute": 29}
